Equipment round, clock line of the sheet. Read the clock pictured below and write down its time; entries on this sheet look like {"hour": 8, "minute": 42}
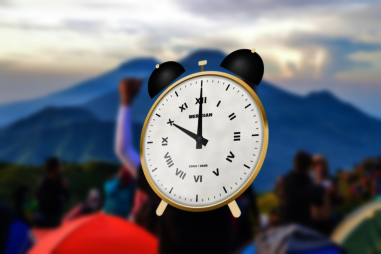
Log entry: {"hour": 10, "minute": 0}
